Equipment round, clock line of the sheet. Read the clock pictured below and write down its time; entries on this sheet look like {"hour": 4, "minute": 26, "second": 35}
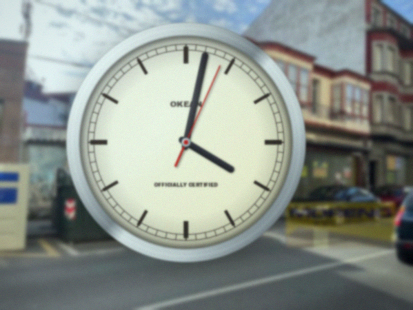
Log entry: {"hour": 4, "minute": 2, "second": 4}
